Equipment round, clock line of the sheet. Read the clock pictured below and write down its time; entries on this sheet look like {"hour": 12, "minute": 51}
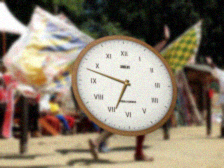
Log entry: {"hour": 6, "minute": 48}
